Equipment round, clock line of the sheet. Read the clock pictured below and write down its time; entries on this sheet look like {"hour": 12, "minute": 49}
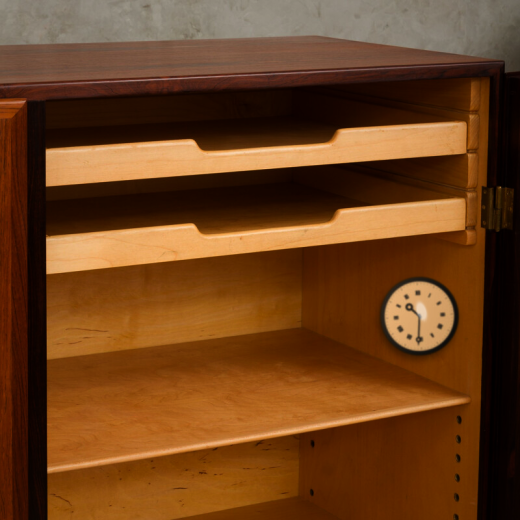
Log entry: {"hour": 10, "minute": 31}
